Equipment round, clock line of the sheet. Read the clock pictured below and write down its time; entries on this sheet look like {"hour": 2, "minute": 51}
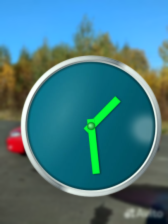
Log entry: {"hour": 1, "minute": 29}
